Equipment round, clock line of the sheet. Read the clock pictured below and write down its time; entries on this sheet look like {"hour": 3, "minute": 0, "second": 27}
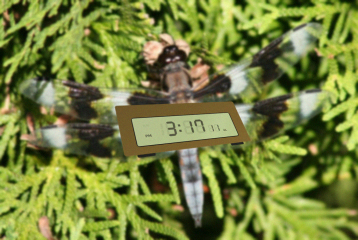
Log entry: {"hour": 3, "minute": 17, "second": 11}
